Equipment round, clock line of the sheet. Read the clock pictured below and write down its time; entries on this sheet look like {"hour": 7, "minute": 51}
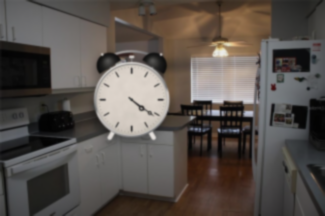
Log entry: {"hour": 4, "minute": 21}
